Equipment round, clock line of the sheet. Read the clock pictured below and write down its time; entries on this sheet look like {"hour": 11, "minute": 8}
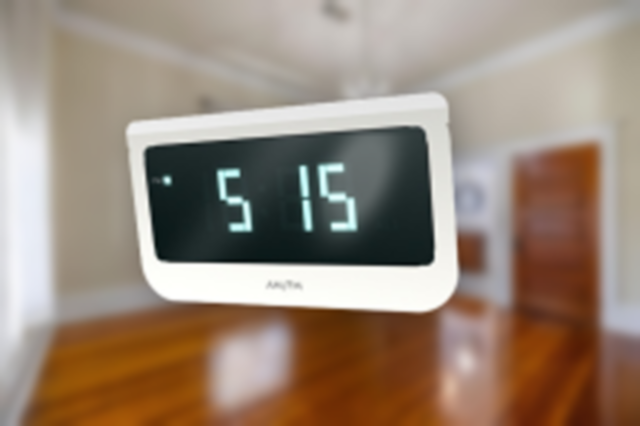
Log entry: {"hour": 5, "minute": 15}
